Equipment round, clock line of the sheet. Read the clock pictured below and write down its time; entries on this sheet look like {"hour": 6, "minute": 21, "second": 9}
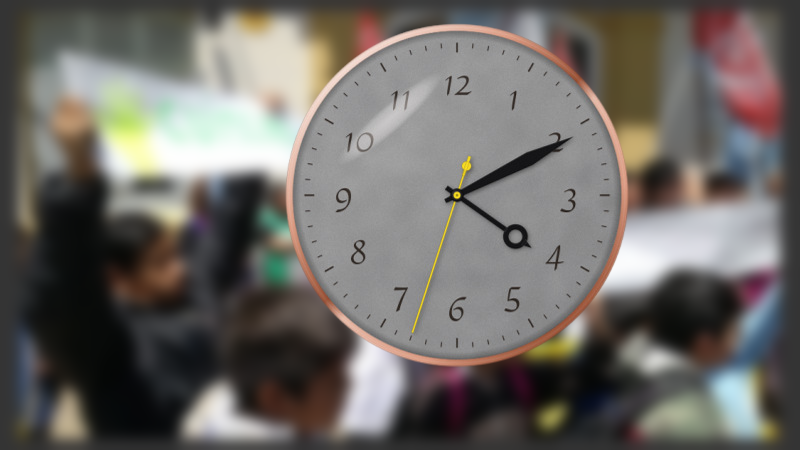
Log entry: {"hour": 4, "minute": 10, "second": 33}
